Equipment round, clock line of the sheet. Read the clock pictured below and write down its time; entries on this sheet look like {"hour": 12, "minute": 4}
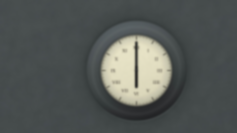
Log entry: {"hour": 6, "minute": 0}
